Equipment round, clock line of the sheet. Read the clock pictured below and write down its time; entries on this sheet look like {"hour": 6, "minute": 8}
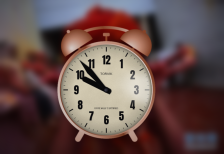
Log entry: {"hour": 9, "minute": 53}
